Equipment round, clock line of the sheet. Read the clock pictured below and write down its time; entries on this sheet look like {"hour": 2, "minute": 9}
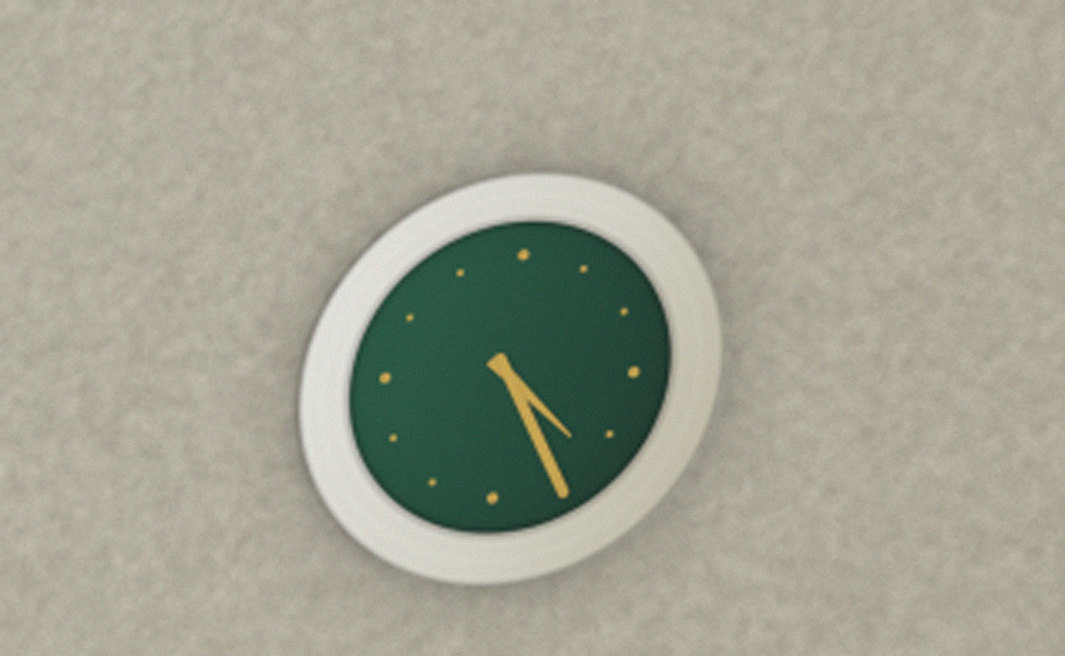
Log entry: {"hour": 4, "minute": 25}
